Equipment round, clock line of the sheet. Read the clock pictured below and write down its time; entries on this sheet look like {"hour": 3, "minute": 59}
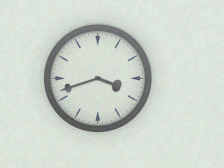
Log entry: {"hour": 3, "minute": 42}
